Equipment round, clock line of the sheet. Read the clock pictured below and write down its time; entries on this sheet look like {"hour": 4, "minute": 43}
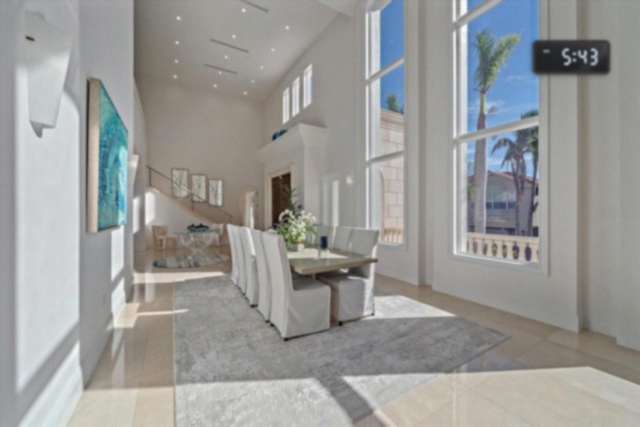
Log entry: {"hour": 5, "minute": 43}
